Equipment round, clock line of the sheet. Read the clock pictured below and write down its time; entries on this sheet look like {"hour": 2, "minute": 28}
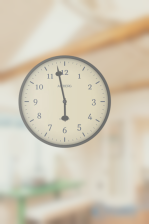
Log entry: {"hour": 5, "minute": 58}
